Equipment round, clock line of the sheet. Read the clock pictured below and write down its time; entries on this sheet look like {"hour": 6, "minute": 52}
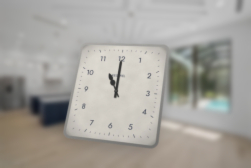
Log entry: {"hour": 11, "minute": 0}
